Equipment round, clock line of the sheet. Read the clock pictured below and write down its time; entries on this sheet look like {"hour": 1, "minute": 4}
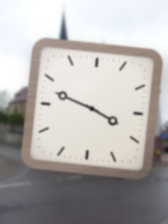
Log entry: {"hour": 3, "minute": 48}
